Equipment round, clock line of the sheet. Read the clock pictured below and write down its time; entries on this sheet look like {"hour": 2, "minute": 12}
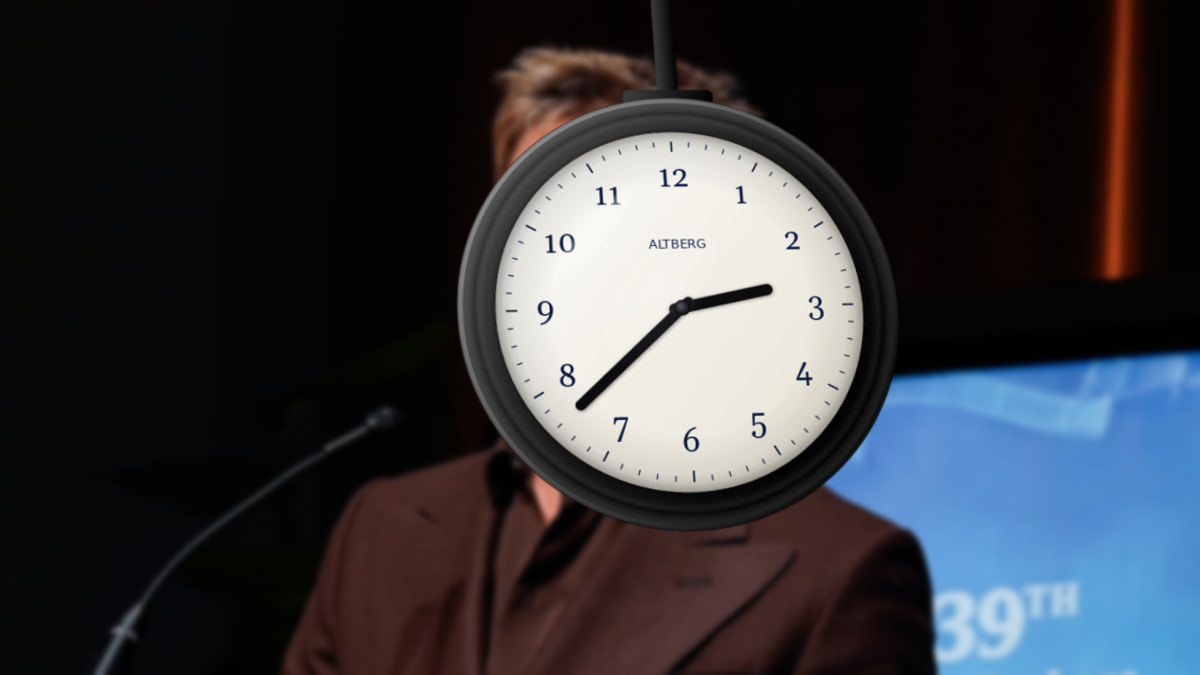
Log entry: {"hour": 2, "minute": 38}
